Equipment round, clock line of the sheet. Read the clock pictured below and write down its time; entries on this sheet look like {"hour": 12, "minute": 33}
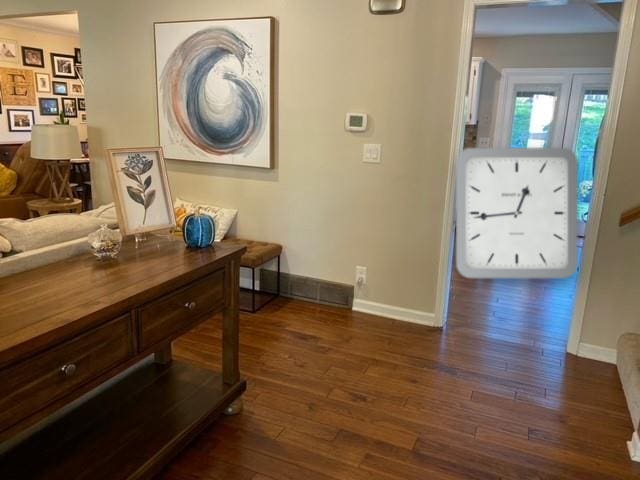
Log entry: {"hour": 12, "minute": 44}
